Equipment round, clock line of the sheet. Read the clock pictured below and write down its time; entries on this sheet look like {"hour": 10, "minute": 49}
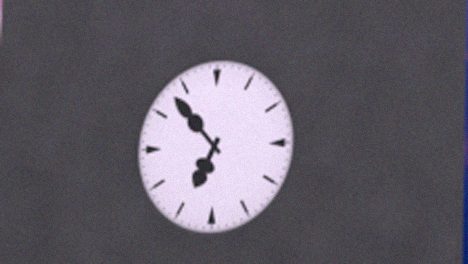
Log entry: {"hour": 6, "minute": 53}
